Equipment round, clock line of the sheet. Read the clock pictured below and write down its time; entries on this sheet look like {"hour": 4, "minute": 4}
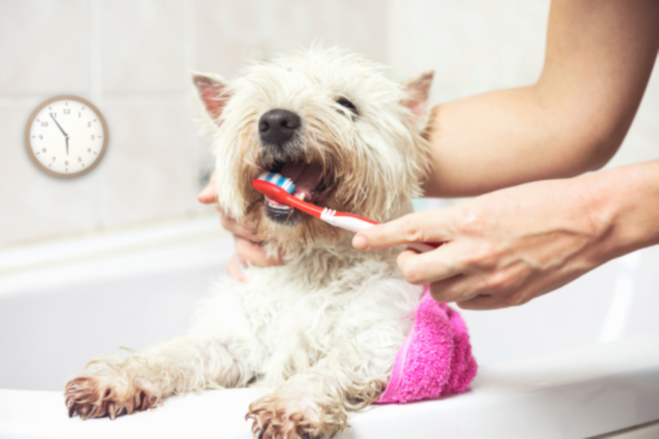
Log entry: {"hour": 5, "minute": 54}
